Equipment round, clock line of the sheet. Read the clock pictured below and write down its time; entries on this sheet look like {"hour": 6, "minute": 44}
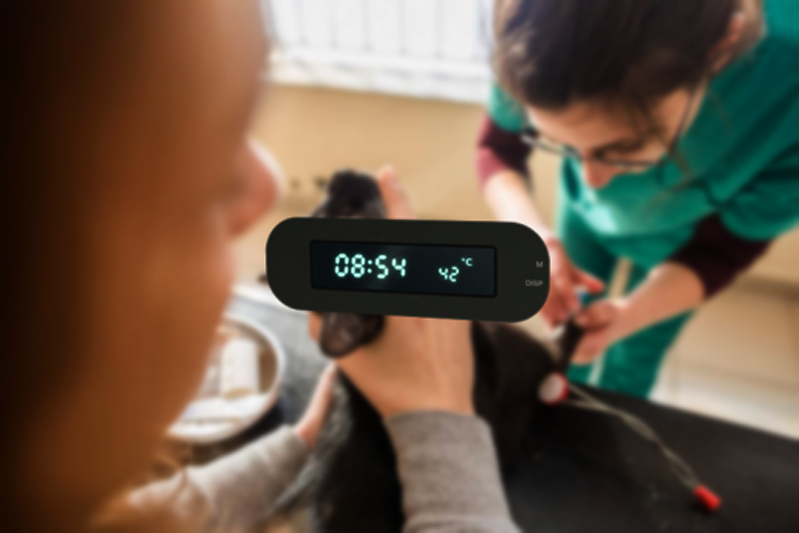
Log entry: {"hour": 8, "minute": 54}
